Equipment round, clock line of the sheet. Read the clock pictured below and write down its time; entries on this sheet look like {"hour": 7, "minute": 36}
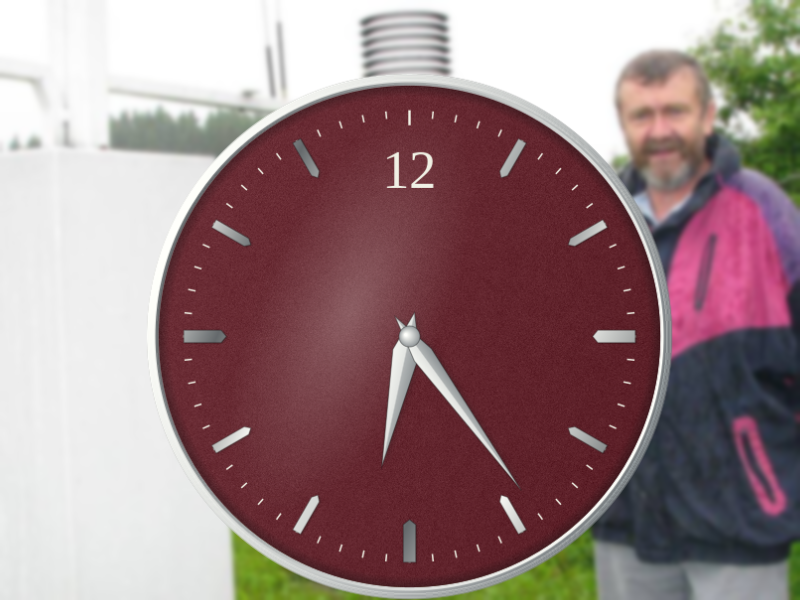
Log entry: {"hour": 6, "minute": 24}
